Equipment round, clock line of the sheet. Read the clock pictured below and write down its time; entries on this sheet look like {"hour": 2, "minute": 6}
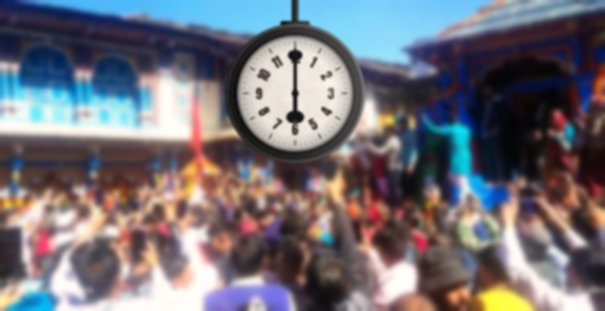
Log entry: {"hour": 6, "minute": 0}
